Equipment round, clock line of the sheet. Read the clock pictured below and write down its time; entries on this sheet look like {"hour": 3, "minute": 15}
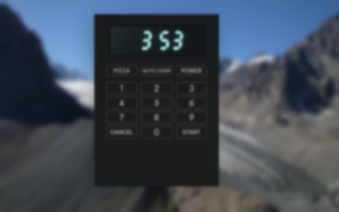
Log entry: {"hour": 3, "minute": 53}
